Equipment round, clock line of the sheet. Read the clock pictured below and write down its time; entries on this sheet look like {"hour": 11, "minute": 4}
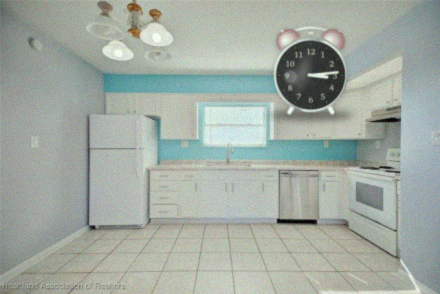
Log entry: {"hour": 3, "minute": 14}
